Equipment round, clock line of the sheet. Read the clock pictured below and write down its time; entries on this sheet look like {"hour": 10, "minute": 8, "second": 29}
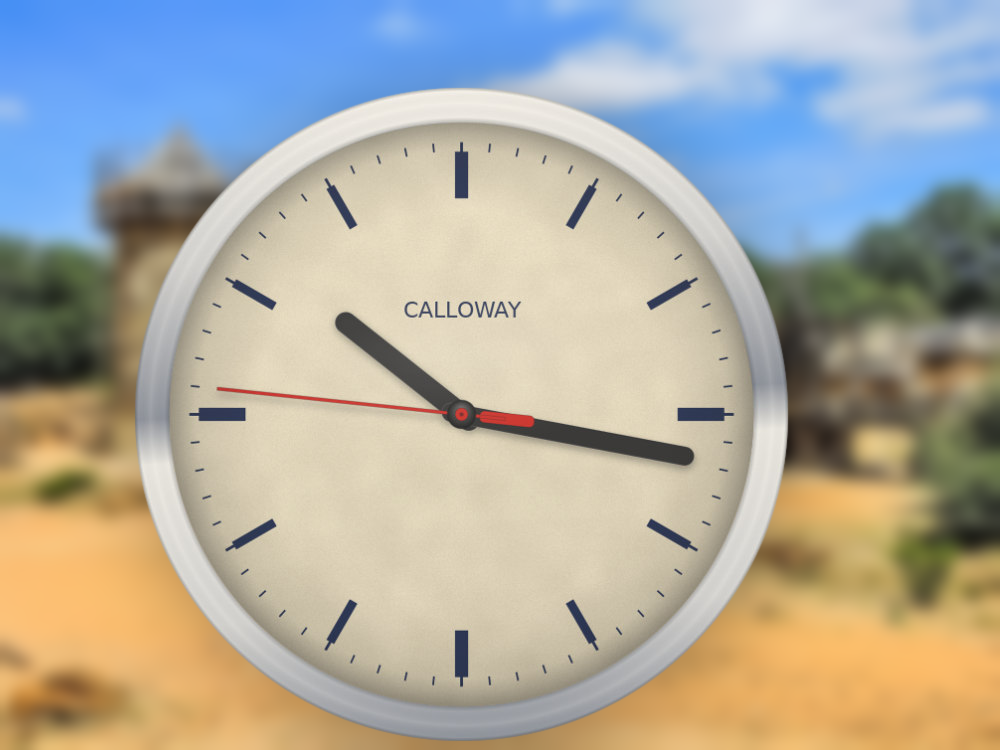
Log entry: {"hour": 10, "minute": 16, "second": 46}
